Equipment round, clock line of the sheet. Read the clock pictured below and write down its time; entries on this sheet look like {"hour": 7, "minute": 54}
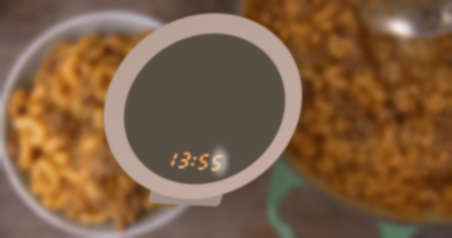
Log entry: {"hour": 13, "minute": 55}
